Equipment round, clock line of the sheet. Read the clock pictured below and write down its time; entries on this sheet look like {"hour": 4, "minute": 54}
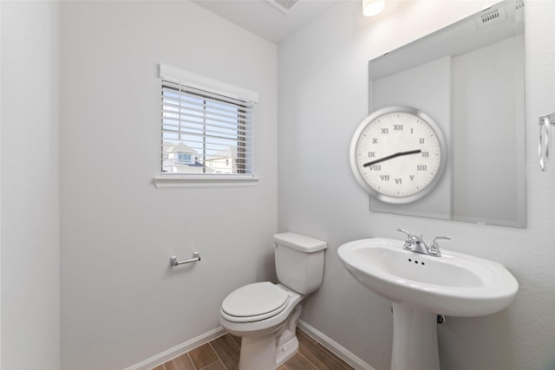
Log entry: {"hour": 2, "minute": 42}
